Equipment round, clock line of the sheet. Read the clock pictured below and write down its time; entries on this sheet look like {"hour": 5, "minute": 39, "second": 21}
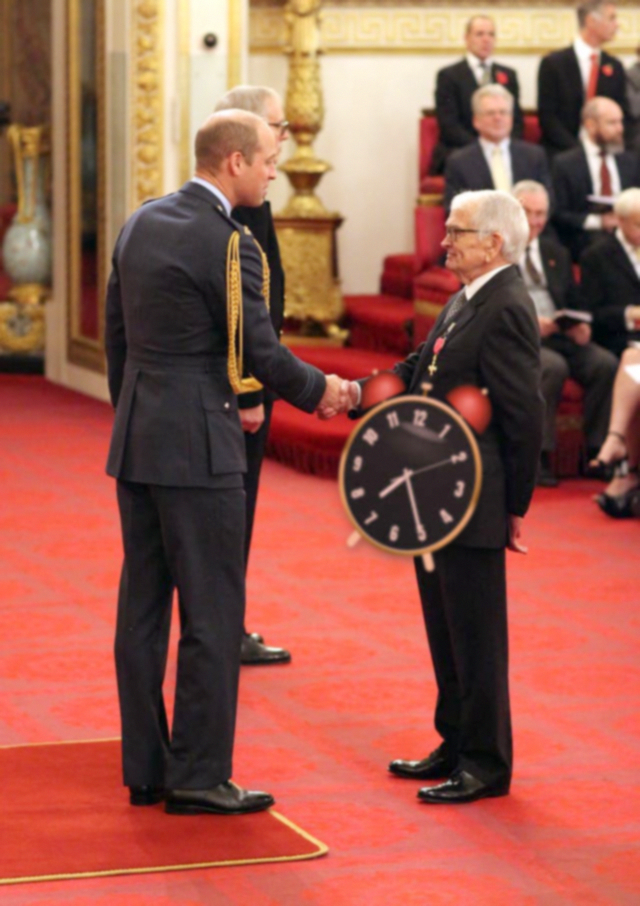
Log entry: {"hour": 7, "minute": 25, "second": 10}
